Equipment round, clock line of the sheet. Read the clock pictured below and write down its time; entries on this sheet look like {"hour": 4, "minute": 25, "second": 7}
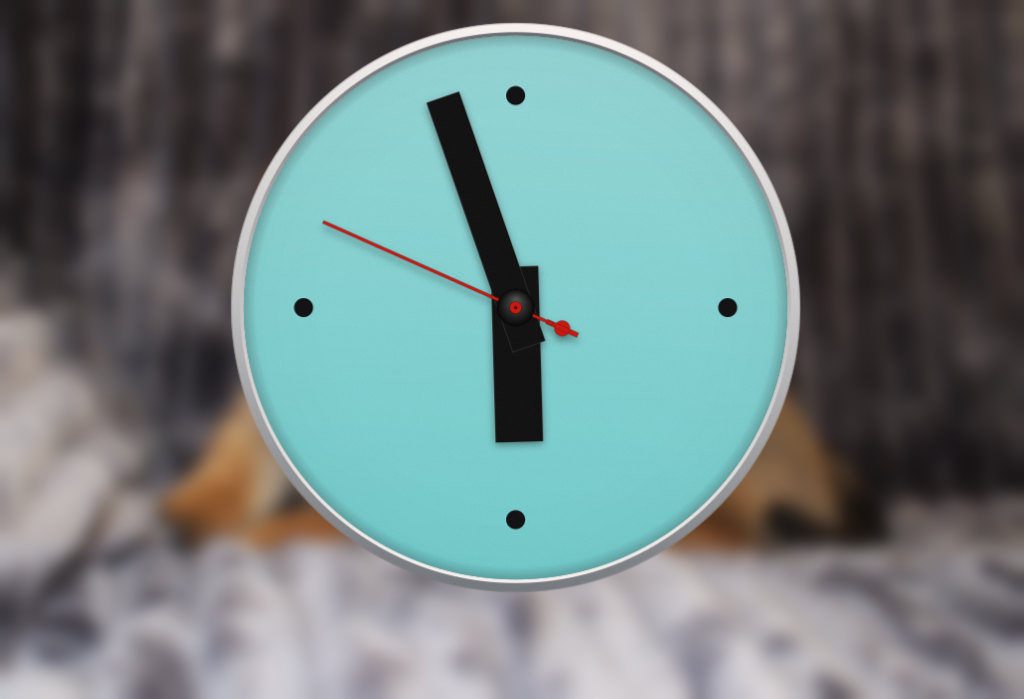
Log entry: {"hour": 5, "minute": 56, "second": 49}
